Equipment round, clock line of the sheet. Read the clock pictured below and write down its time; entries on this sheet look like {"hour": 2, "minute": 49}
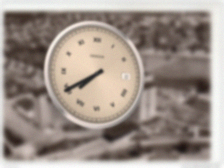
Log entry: {"hour": 7, "minute": 40}
